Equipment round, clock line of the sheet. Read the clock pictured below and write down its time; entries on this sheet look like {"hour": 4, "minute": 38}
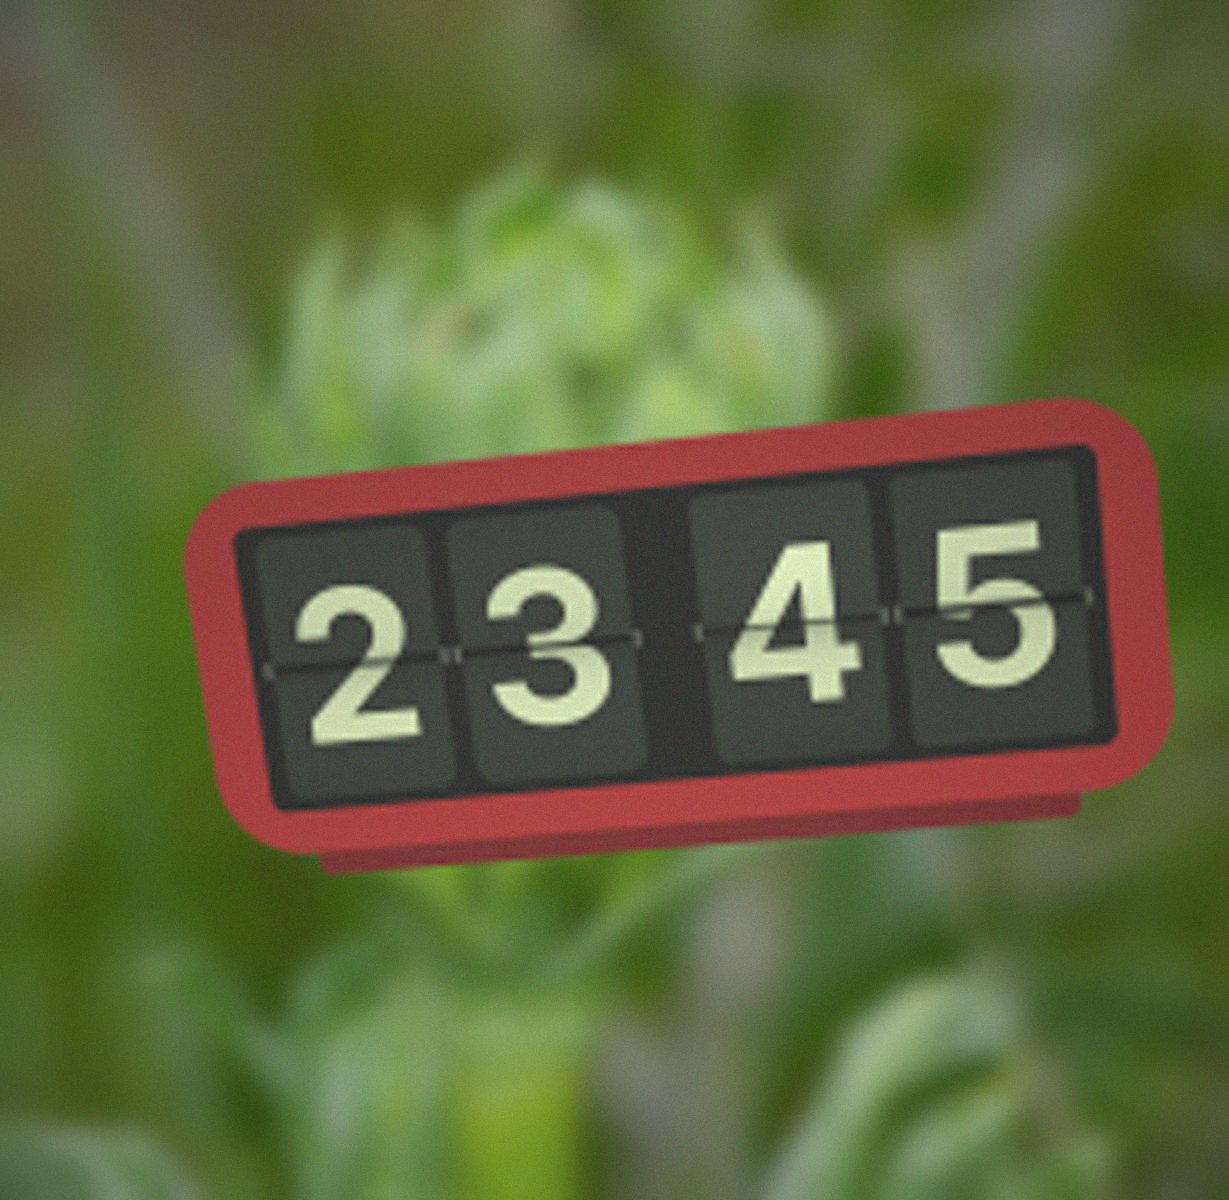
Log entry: {"hour": 23, "minute": 45}
